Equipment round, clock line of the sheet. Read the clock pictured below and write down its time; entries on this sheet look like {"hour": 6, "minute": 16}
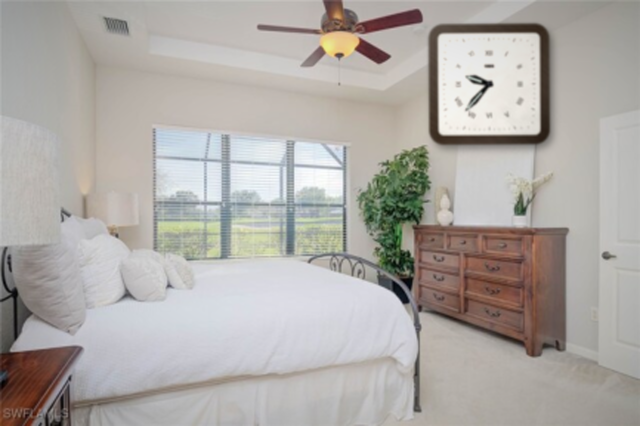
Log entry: {"hour": 9, "minute": 37}
